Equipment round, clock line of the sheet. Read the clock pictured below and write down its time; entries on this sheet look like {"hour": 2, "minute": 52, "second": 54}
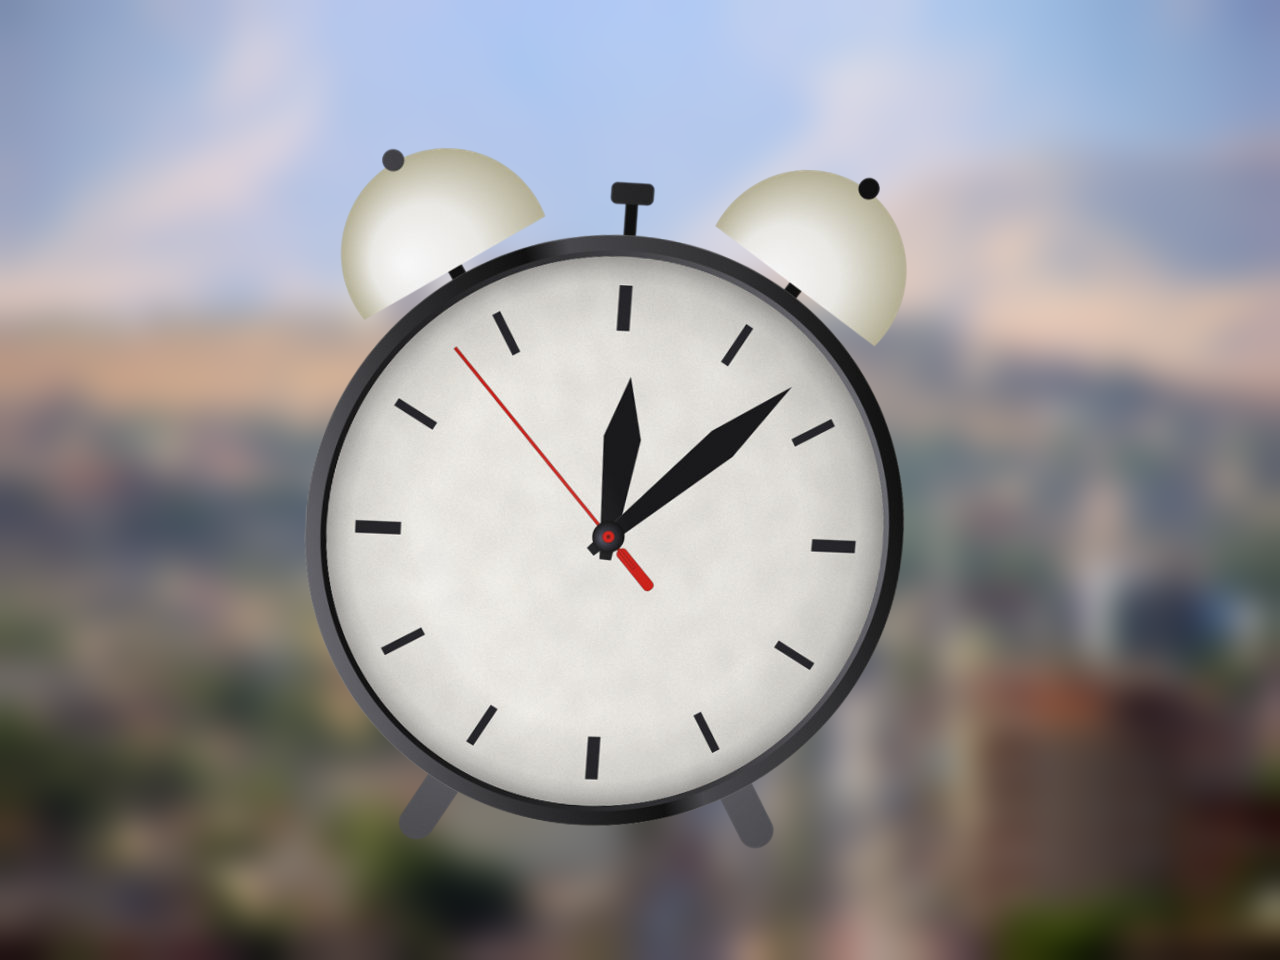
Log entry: {"hour": 12, "minute": 7, "second": 53}
